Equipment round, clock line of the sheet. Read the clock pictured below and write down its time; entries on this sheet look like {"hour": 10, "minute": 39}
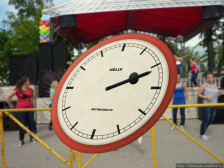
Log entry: {"hour": 2, "minute": 11}
